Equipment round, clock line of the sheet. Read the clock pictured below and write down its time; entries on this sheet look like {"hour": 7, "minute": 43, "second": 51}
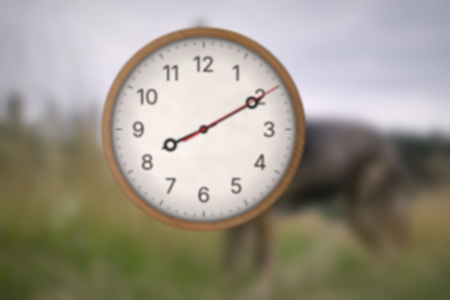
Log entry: {"hour": 8, "minute": 10, "second": 10}
